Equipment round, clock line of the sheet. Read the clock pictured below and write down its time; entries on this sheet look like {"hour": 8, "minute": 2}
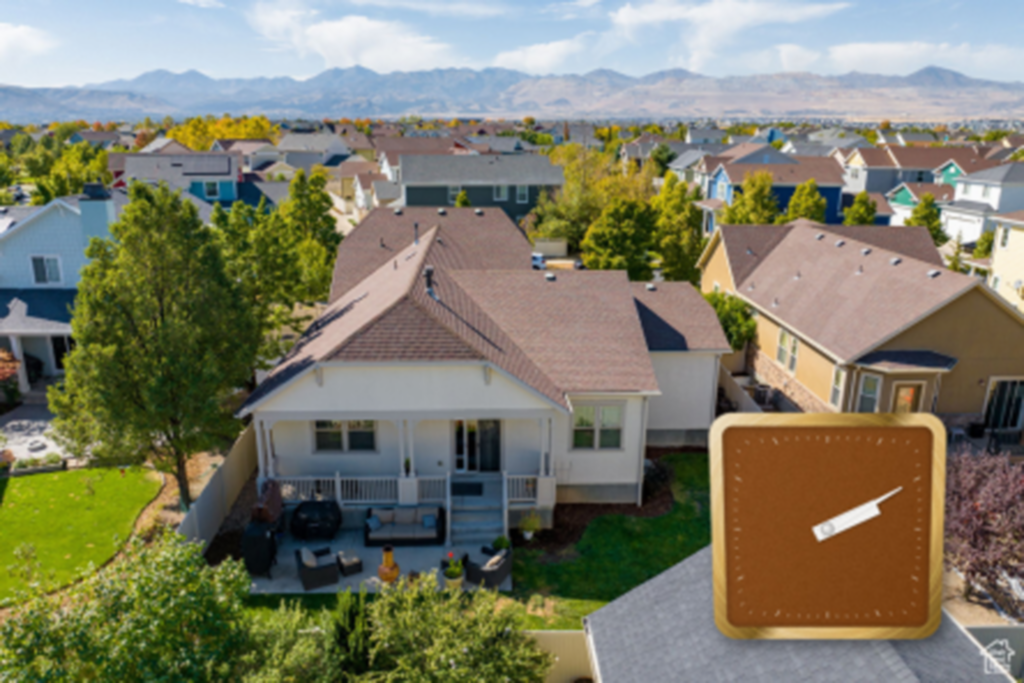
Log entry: {"hour": 2, "minute": 10}
